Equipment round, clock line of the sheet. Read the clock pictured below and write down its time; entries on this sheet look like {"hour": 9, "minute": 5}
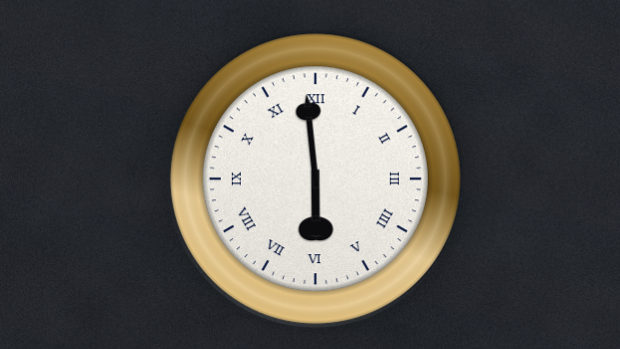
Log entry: {"hour": 5, "minute": 59}
